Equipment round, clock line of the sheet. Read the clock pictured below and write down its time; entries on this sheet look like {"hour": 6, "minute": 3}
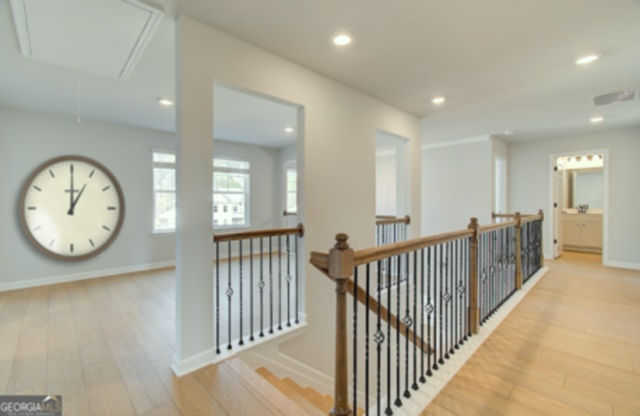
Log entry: {"hour": 1, "minute": 0}
